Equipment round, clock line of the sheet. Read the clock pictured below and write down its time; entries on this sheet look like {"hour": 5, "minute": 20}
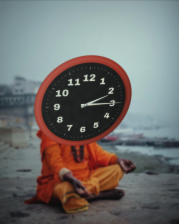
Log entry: {"hour": 2, "minute": 15}
